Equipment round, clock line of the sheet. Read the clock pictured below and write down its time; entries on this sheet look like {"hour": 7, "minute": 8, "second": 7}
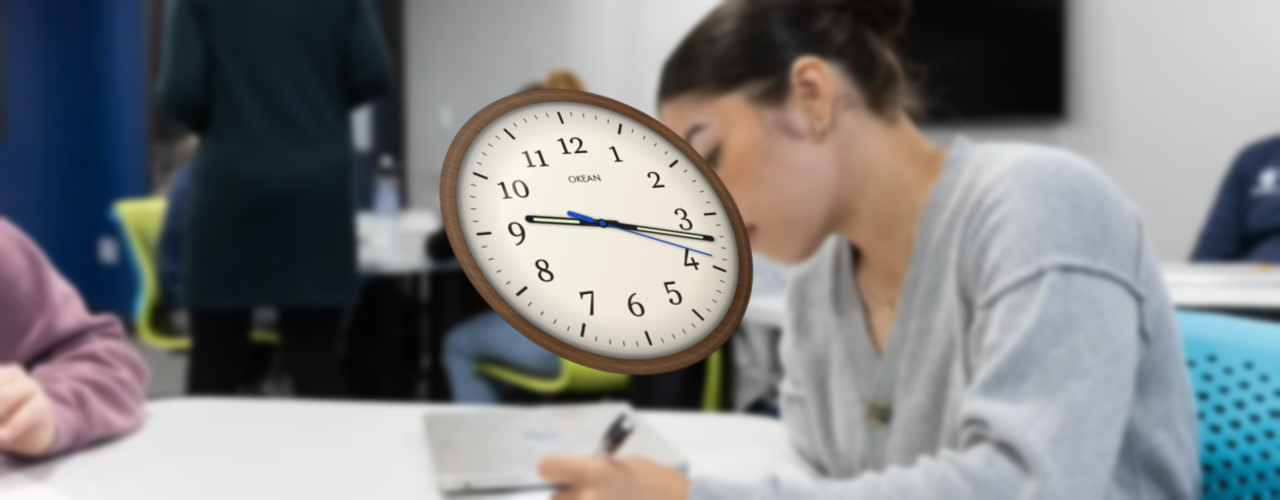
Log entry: {"hour": 9, "minute": 17, "second": 19}
